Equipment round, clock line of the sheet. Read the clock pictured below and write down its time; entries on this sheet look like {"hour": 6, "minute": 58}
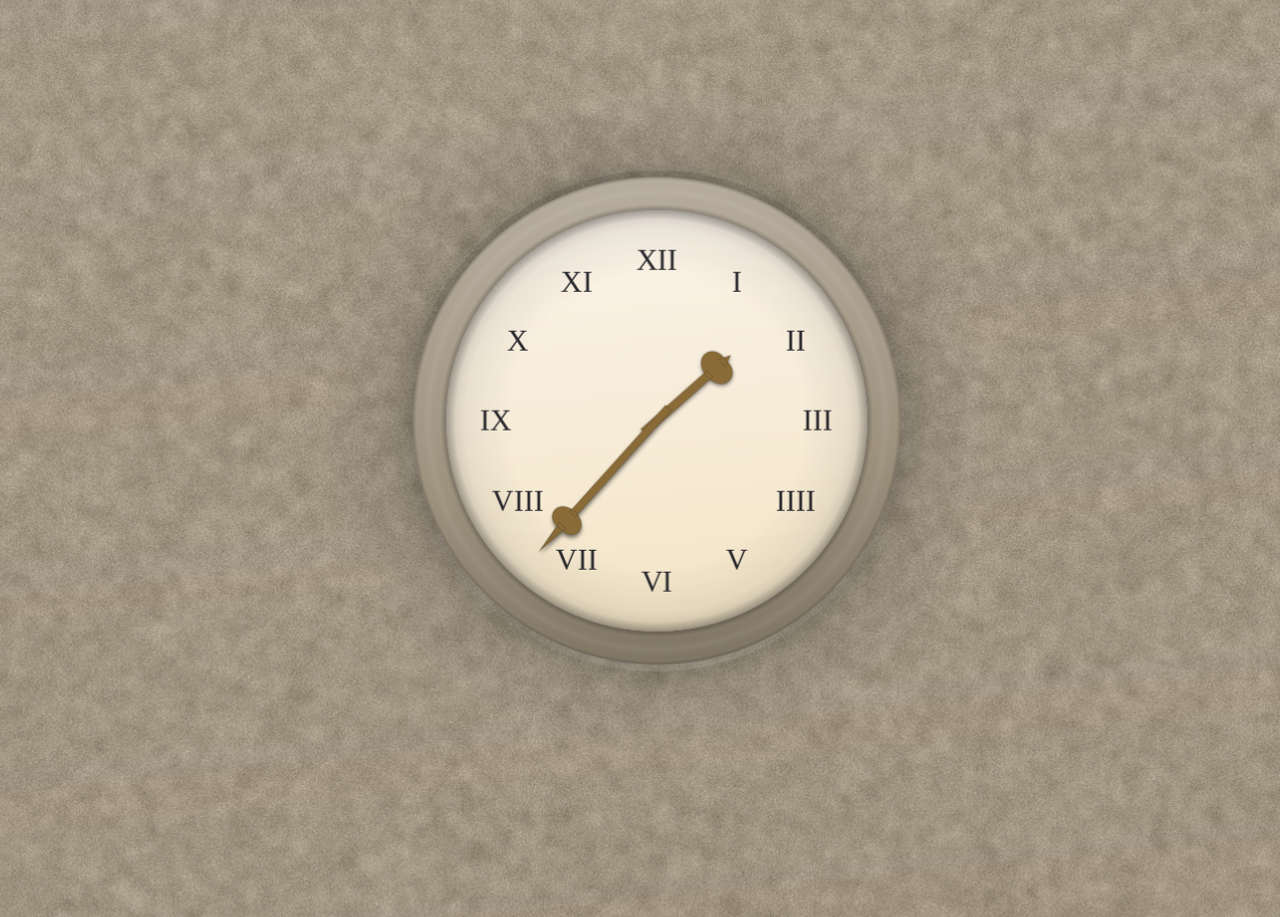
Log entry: {"hour": 1, "minute": 37}
